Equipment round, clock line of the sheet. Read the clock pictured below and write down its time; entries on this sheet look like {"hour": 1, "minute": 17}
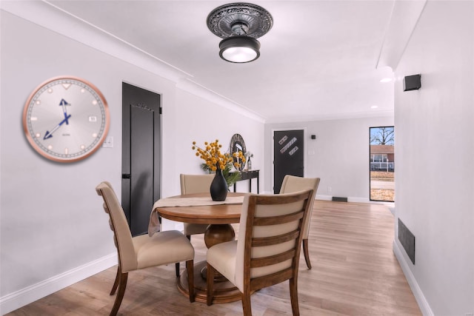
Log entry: {"hour": 11, "minute": 38}
